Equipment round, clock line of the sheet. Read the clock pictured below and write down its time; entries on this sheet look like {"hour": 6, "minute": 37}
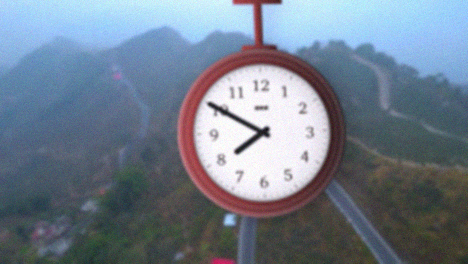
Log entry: {"hour": 7, "minute": 50}
